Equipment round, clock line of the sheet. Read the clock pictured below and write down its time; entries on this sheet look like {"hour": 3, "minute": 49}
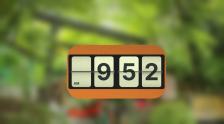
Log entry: {"hour": 9, "minute": 52}
